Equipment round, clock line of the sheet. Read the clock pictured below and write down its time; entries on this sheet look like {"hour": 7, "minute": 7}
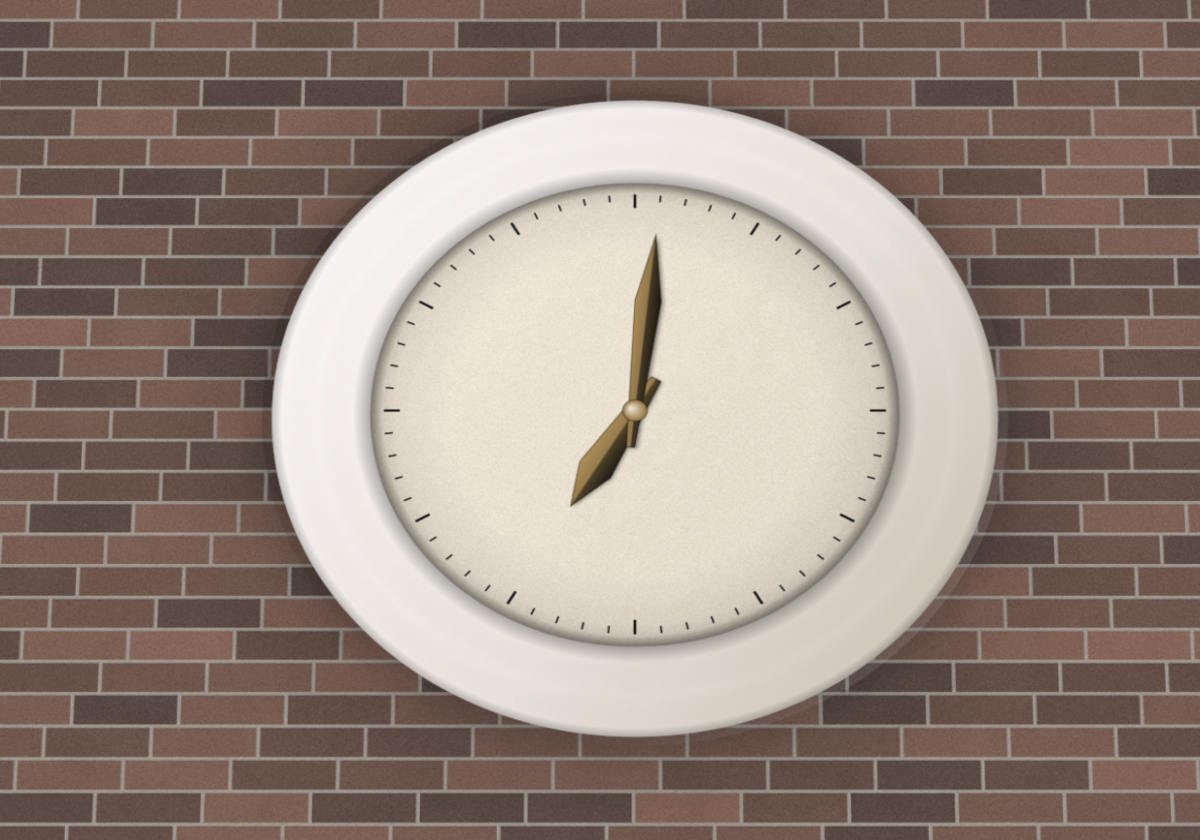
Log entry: {"hour": 7, "minute": 1}
